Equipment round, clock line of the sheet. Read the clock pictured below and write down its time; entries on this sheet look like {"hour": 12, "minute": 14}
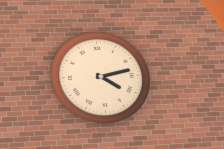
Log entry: {"hour": 4, "minute": 13}
